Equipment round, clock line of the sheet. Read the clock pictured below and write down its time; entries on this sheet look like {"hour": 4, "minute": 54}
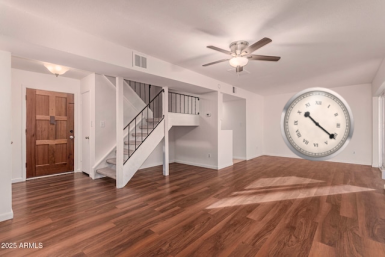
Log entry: {"hour": 10, "minute": 21}
